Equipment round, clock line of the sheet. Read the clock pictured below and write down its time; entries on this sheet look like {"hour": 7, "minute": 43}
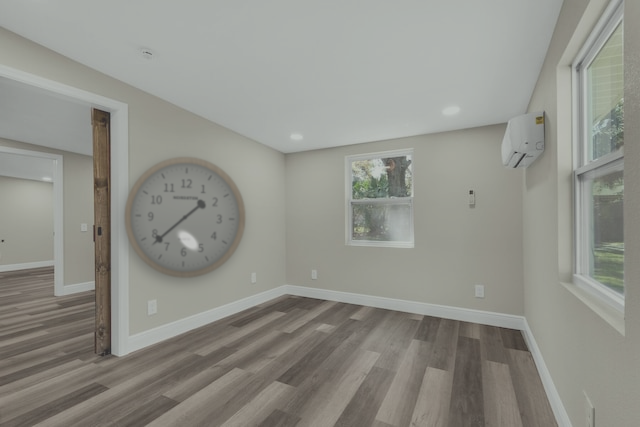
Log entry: {"hour": 1, "minute": 38}
